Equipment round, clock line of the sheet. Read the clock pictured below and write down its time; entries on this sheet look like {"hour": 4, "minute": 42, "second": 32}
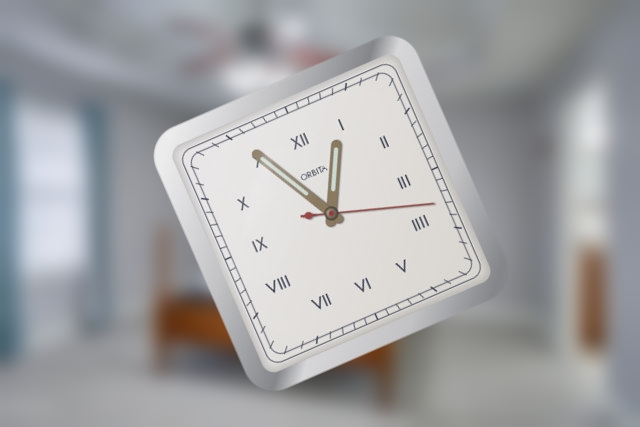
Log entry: {"hour": 12, "minute": 55, "second": 18}
